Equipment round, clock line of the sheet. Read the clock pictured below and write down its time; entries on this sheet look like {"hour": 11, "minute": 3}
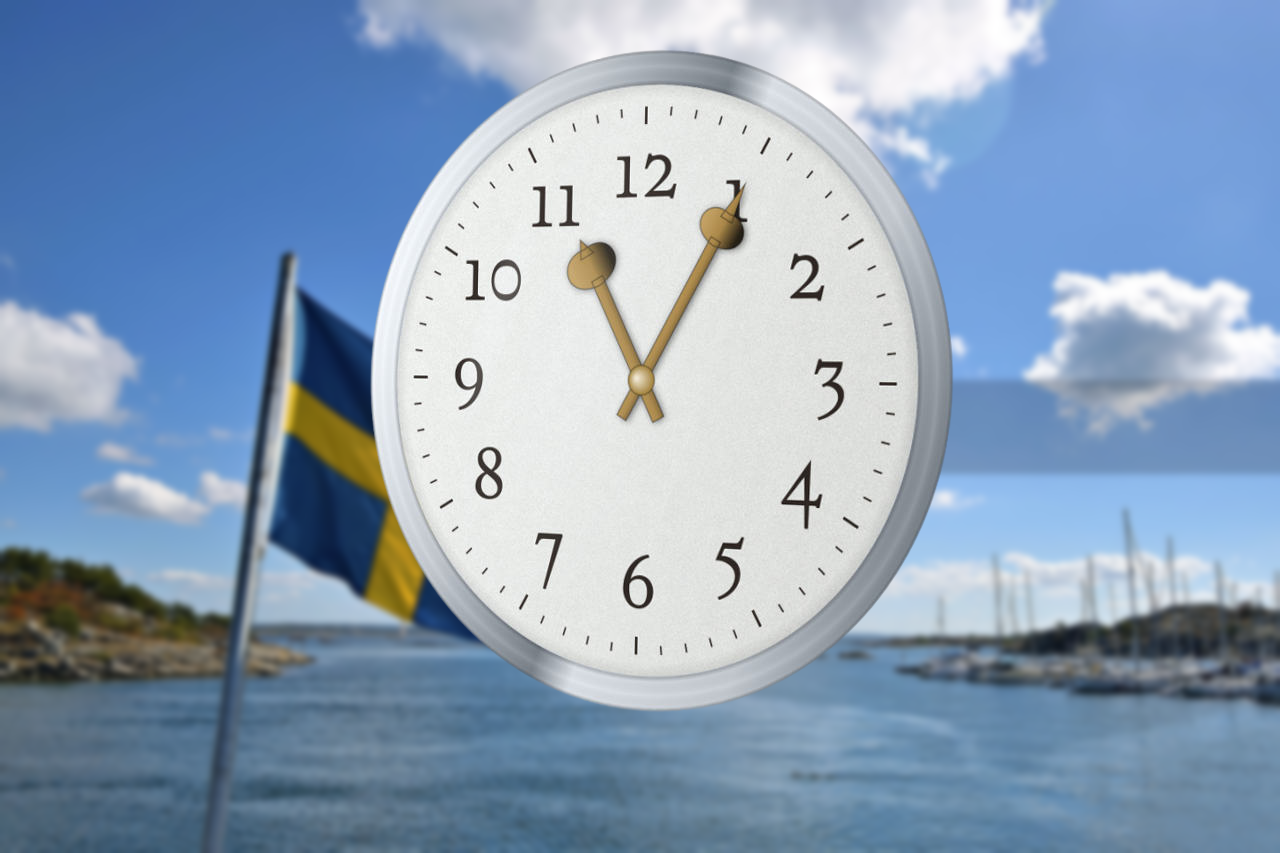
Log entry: {"hour": 11, "minute": 5}
